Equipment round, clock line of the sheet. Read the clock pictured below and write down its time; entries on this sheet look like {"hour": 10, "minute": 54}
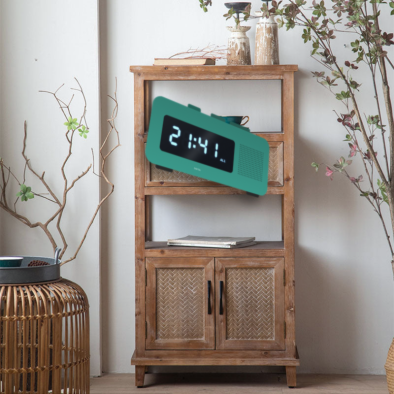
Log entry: {"hour": 21, "minute": 41}
